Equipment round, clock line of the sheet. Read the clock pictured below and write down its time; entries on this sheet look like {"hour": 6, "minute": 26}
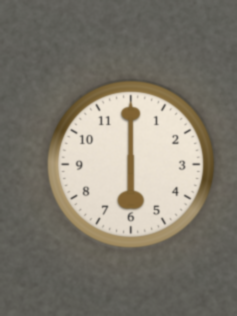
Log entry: {"hour": 6, "minute": 0}
